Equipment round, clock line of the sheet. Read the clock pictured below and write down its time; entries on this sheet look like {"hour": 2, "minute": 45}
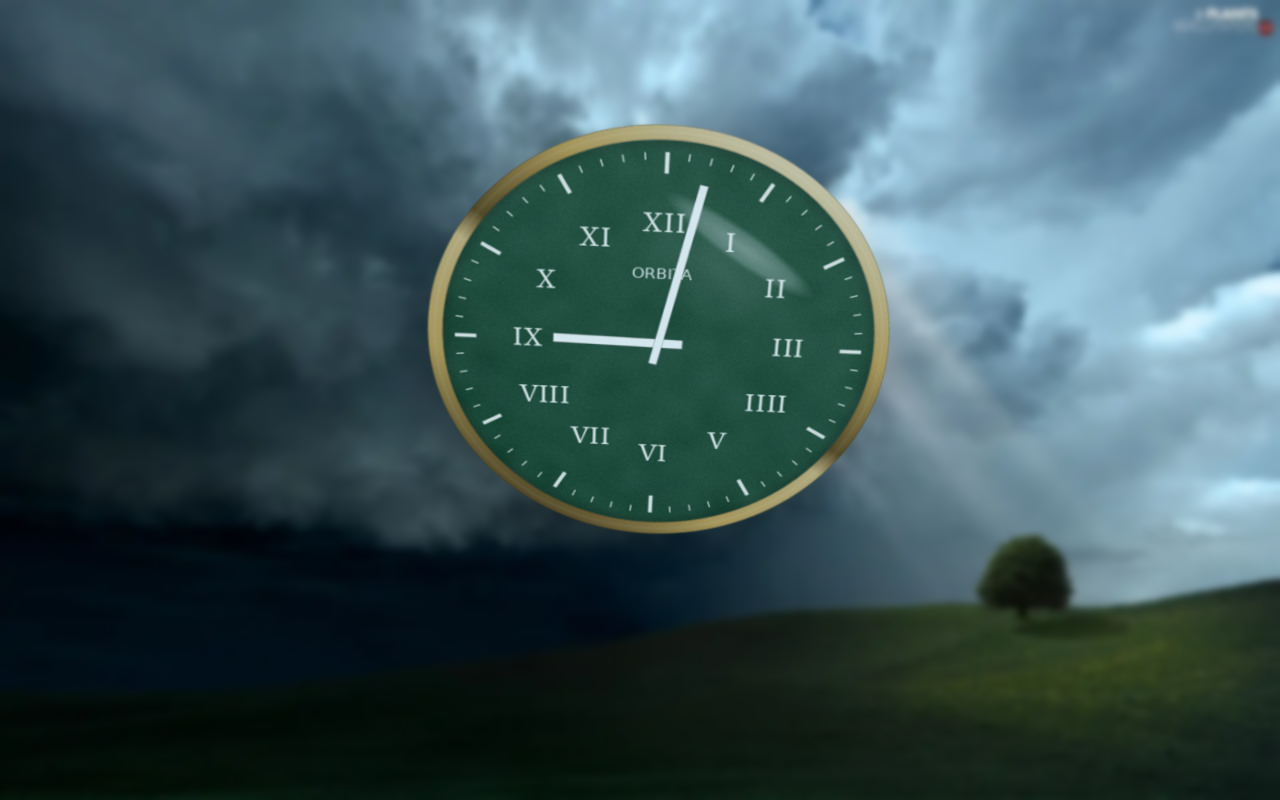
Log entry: {"hour": 9, "minute": 2}
